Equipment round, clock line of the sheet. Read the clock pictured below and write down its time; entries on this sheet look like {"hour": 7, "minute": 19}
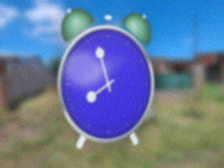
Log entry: {"hour": 7, "minute": 57}
